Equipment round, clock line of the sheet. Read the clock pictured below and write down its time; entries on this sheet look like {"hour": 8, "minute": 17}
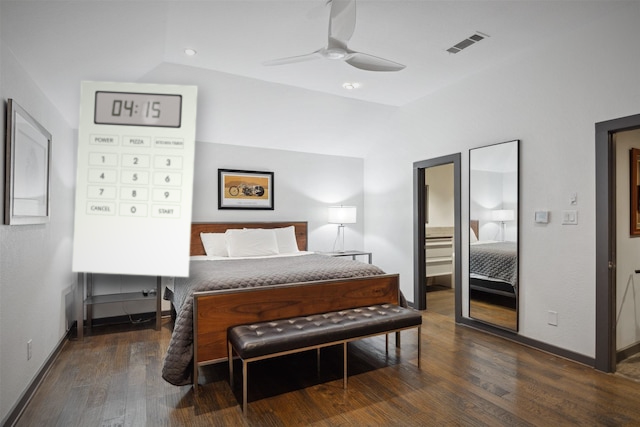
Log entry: {"hour": 4, "minute": 15}
